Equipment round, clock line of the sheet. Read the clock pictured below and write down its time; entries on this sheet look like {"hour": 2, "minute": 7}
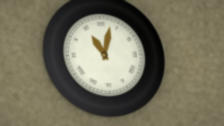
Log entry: {"hour": 11, "minute": 3}
